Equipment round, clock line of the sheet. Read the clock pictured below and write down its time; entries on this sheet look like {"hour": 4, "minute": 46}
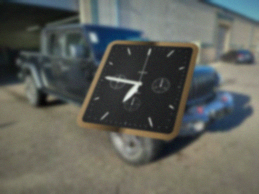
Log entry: {"hour": 6, "minute": 46}
